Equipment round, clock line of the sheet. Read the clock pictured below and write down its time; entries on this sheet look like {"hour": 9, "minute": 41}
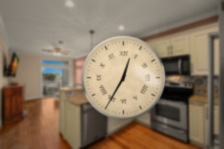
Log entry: {"hour": 12, "minute": 35}
